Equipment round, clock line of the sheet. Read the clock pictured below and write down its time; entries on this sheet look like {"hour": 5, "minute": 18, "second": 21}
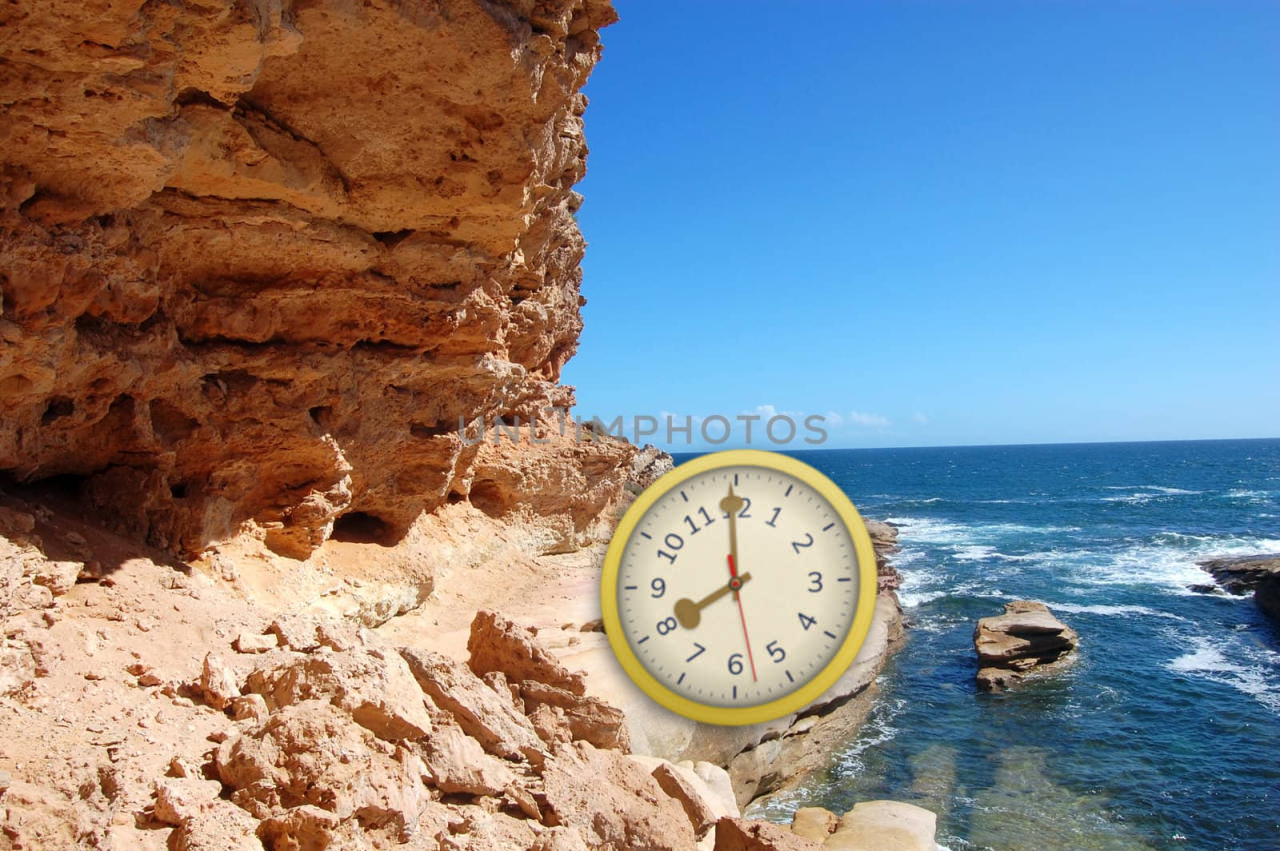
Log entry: {"hour": 7, "minute": 59, "second": 28}
